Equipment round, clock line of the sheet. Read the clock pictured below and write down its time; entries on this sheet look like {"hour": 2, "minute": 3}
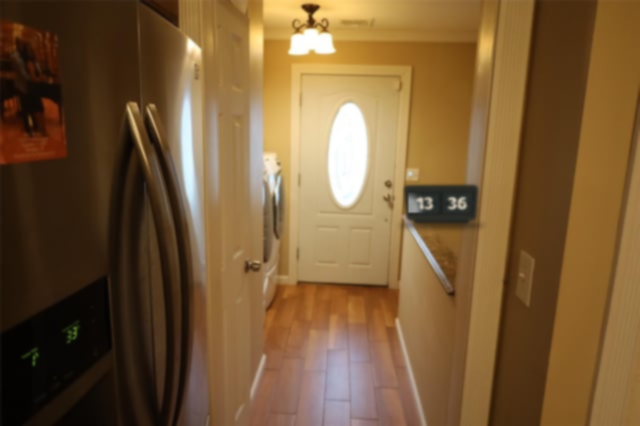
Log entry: {"hour": 13, "minute": 36}
